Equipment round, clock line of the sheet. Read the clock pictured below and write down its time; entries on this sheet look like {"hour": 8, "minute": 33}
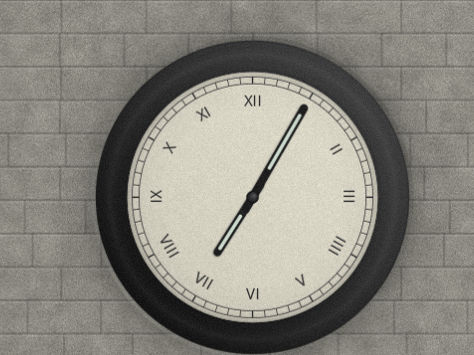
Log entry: {"hour": 7, "minute": 5}
